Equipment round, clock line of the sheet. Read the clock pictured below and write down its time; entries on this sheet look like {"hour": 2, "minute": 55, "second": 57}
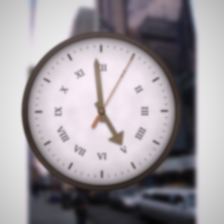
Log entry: {"hour": 4, "minute": 59, "second": 5}
